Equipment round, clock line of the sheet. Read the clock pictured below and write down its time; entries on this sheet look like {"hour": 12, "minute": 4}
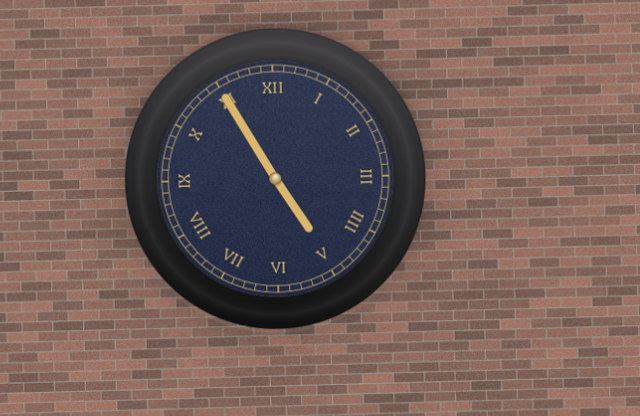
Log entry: {"hour": 4, "minute": 55}
